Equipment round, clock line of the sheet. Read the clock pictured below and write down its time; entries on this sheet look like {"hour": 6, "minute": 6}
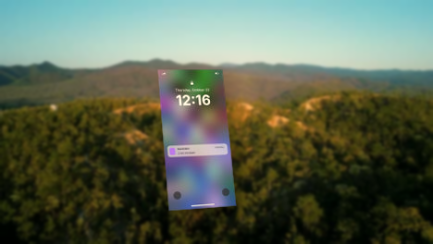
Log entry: {"hour": 12, "minute": 16}
